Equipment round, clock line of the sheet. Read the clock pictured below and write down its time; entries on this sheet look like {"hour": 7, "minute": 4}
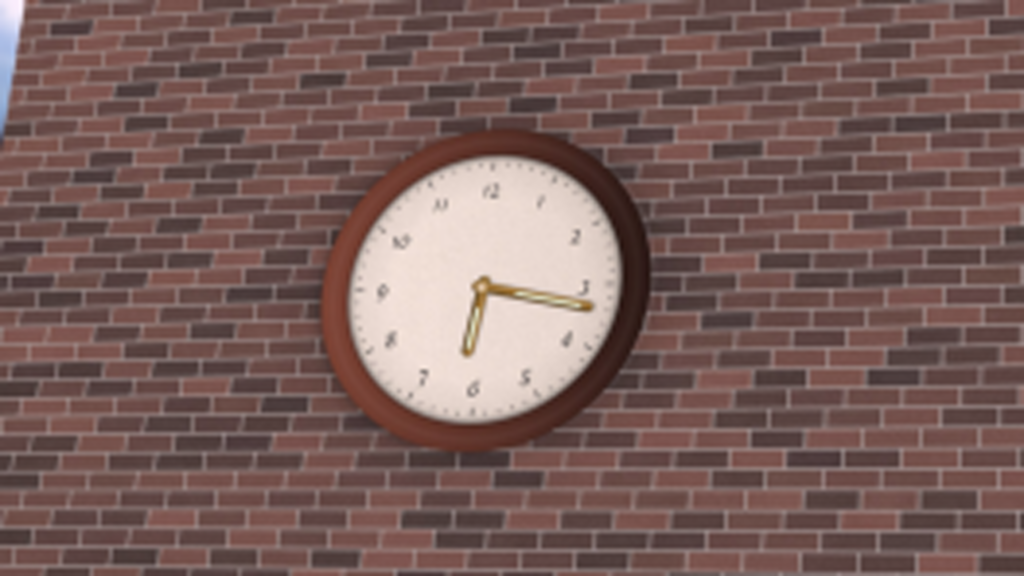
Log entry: {"hour": 6, "minute": 17}
